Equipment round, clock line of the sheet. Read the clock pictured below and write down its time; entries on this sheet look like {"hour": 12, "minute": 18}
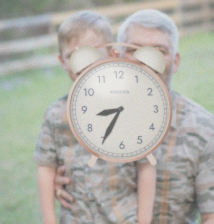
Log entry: {"hour": 8, "minute": 35}
